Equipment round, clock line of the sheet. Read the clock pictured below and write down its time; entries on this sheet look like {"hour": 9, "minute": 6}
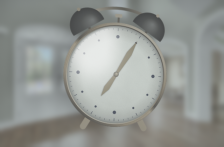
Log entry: {"hour": 7, "minute": 5}
